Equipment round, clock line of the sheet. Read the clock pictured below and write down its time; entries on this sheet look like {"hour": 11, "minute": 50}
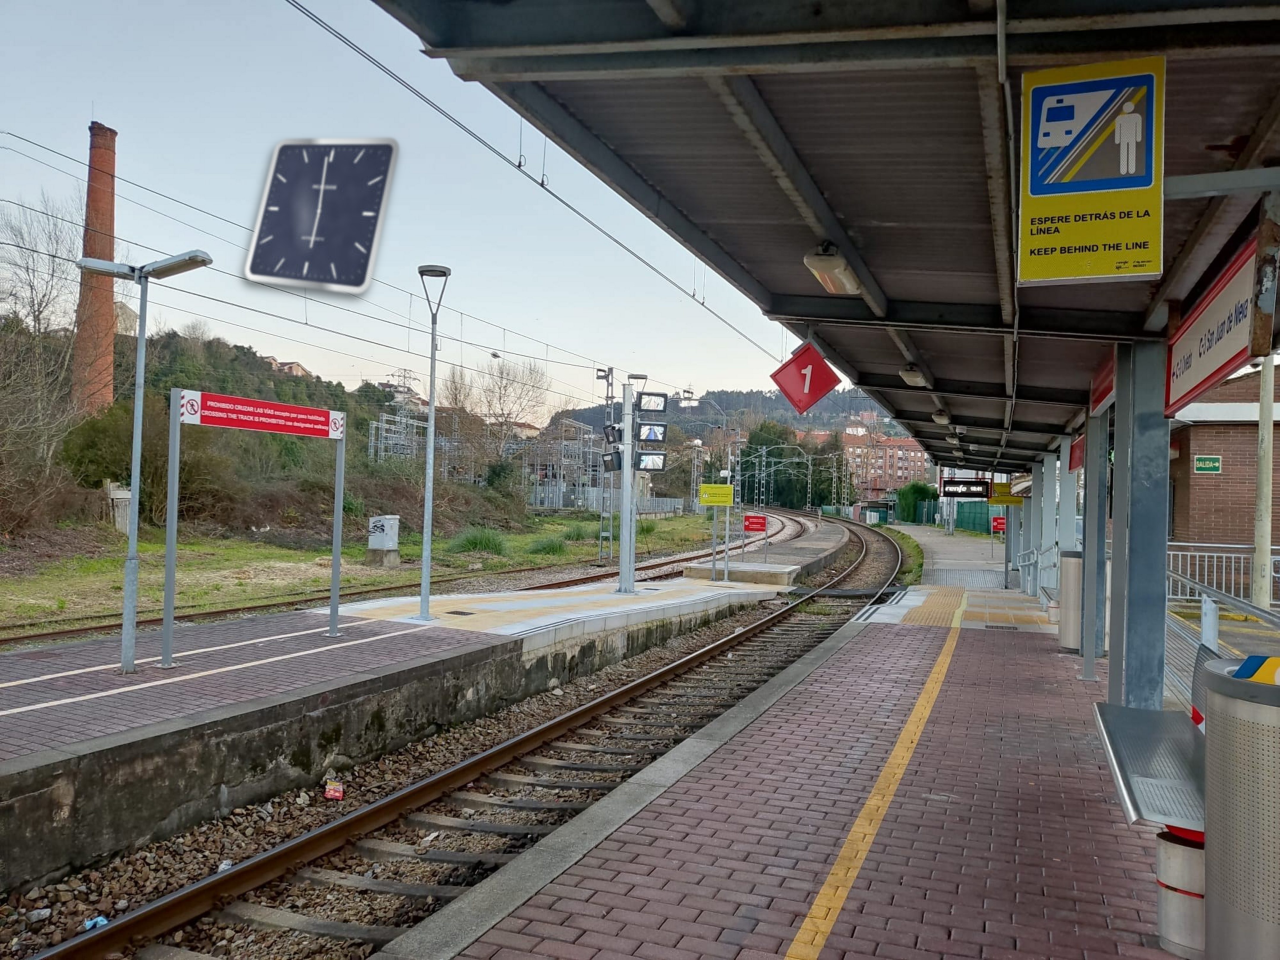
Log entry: {"hour": 5, "minute": 59}
